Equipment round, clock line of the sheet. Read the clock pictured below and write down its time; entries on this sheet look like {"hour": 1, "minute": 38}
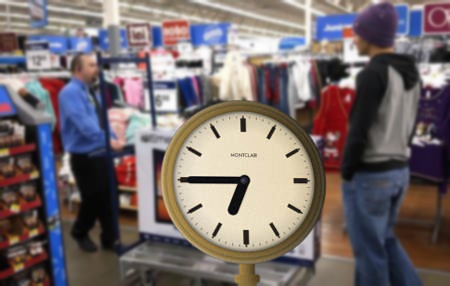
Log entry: {"hour": 6, "minute": 45}
